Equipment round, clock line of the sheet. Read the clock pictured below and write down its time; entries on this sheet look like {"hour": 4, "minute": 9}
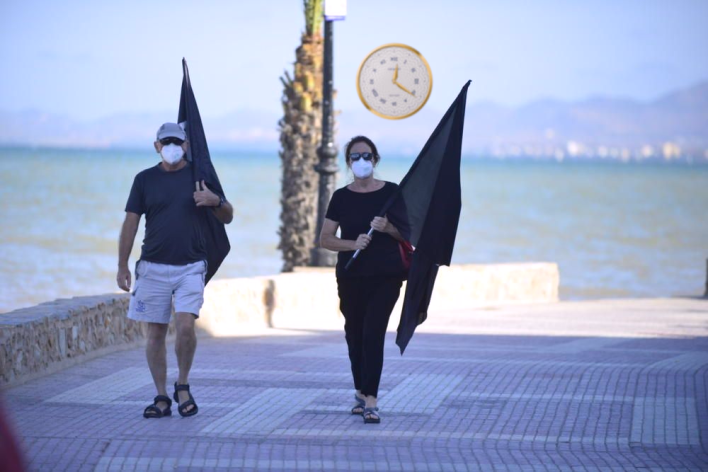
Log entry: {"hour": 12, "minute": 21}
